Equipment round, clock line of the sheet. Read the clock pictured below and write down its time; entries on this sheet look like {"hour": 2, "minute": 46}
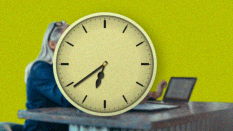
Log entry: {"hour": 6, "minute": 39}
